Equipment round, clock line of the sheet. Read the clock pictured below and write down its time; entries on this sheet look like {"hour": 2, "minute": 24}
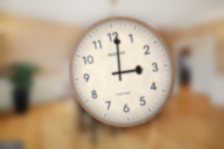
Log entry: {"hour": 3, "minute": 1}
